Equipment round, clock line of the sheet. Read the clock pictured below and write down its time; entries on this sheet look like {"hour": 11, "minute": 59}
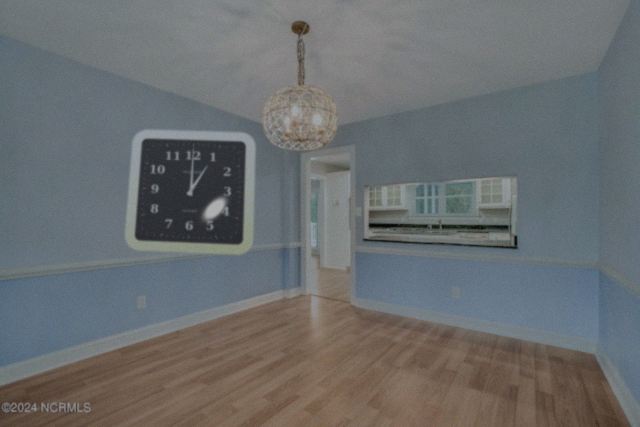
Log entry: {"hour": 1, "minute": 0}
